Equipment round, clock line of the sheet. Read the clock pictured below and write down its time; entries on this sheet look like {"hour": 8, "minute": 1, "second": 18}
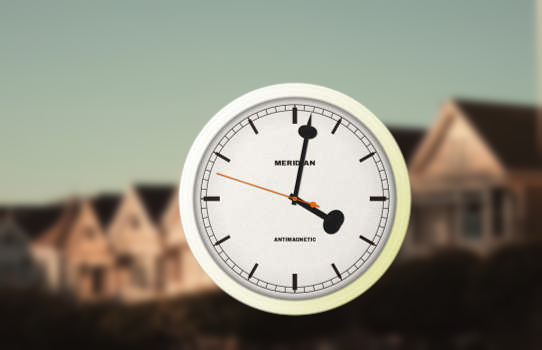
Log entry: {"hour": 4, "minute": 1, "second": 48}
